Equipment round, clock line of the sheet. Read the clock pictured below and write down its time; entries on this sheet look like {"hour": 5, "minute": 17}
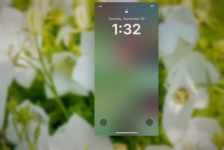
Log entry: {"hour": 1, "minute": 32}
